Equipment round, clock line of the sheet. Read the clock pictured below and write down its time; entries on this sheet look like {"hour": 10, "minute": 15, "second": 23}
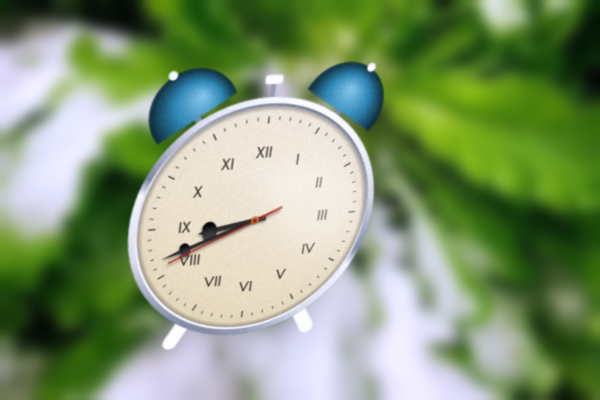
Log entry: {"hour": 8, "minute": 41, "second": 41}
